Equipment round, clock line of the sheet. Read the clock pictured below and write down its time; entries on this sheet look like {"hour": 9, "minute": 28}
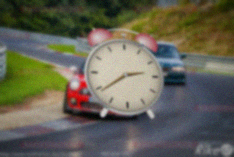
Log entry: {"hour": 2, "minute": 39}
